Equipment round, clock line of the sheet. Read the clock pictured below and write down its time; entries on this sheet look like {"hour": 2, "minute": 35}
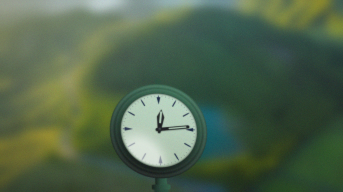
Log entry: {"hour": 12, "minute": 14}
